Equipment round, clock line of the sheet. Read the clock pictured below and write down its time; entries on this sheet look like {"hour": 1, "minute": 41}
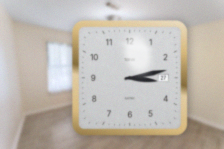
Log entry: {"hour": 3, "minute": 13}
